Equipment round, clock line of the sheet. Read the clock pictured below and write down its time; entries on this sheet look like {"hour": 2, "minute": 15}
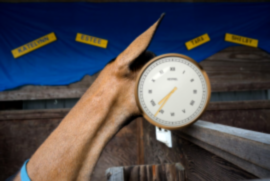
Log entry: {"hour": 7, "minute": 36}
